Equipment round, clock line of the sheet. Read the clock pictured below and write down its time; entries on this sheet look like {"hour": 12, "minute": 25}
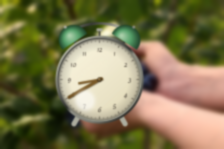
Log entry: {"hour": 8, "minute": 40}
